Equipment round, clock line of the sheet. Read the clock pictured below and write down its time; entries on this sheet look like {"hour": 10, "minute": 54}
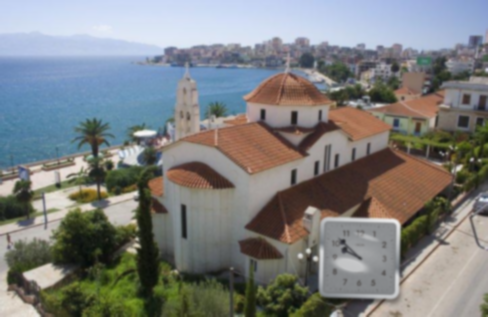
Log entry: {"hour": 9, "minute": 52}
